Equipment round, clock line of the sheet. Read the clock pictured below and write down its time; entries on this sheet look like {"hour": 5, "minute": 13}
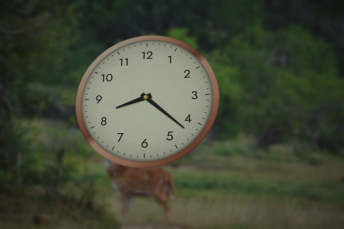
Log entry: {"hour": 8, "minute": 22}
